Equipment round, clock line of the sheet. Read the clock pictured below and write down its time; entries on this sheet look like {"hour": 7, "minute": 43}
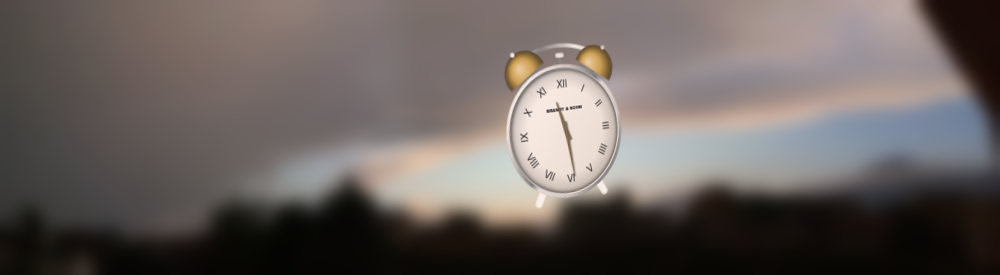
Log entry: {"hour": 11, "minute": 29}
